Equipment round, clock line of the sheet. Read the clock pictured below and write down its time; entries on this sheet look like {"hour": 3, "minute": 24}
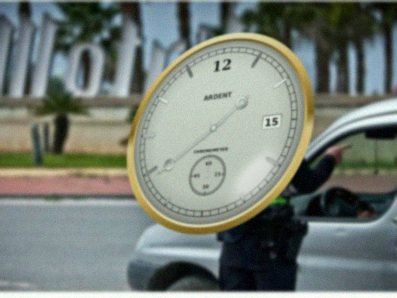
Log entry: {"hour": 1, "minute": 39}
